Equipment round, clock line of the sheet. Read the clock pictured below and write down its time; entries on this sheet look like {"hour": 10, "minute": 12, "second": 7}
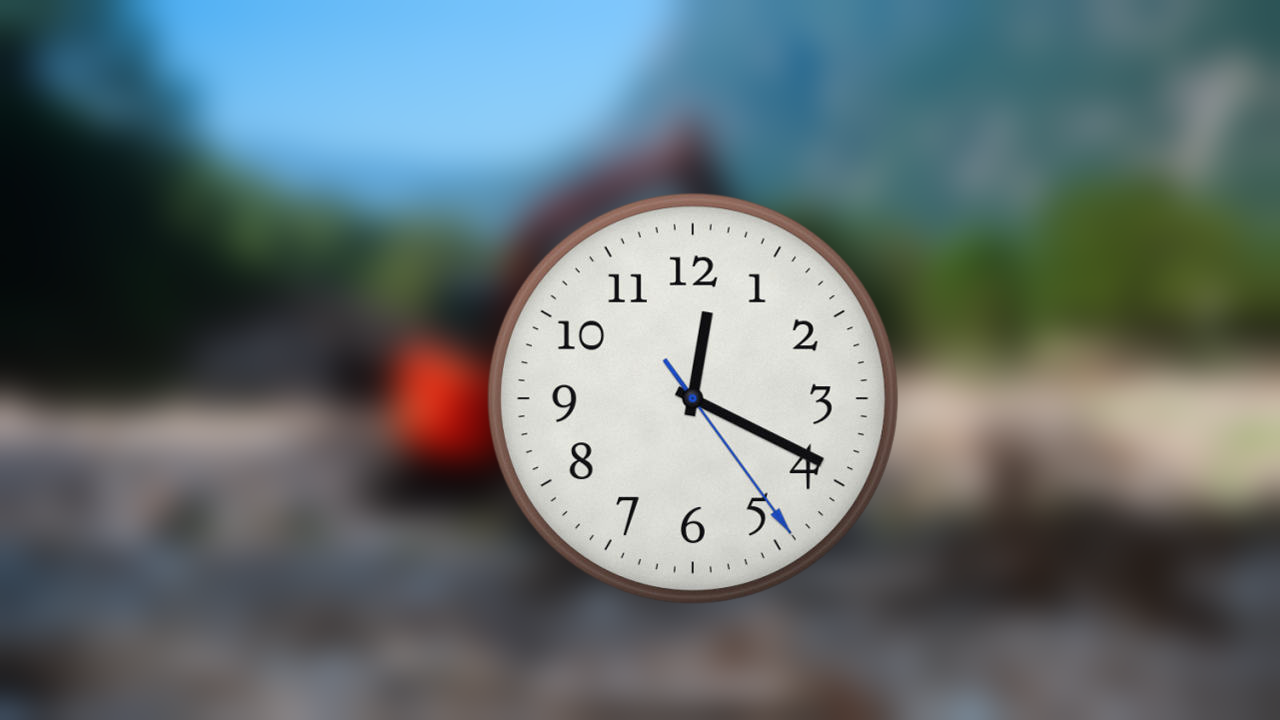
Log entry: {"hour": 12, "minute": 19, "second": 24}
